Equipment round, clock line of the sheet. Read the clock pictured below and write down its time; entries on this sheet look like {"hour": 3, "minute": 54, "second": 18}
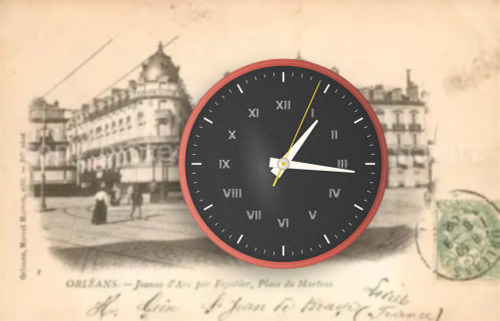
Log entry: {"hour": 1, "minute": 16, "second": 4}
